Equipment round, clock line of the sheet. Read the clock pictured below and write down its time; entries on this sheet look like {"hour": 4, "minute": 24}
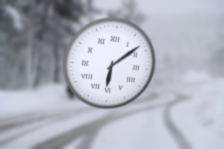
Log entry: {"hour": 6, "minute": 8}
